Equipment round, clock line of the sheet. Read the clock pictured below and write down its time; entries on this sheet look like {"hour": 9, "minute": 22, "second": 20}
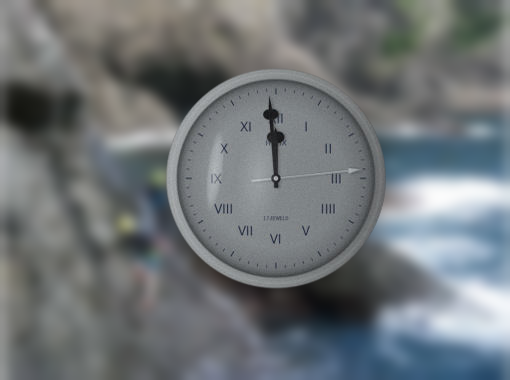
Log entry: {"hour": 11, "minute": 59, "second": 14}
